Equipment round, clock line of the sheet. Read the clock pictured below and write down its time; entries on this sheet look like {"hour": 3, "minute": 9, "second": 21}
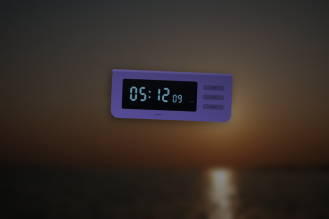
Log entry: {"hour": 5, "minute": 12, "second": 9}
